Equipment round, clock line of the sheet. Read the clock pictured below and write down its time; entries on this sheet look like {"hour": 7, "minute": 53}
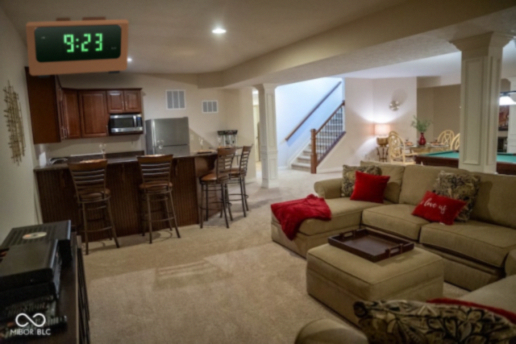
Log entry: {"hour": 9, "minute": 23}
